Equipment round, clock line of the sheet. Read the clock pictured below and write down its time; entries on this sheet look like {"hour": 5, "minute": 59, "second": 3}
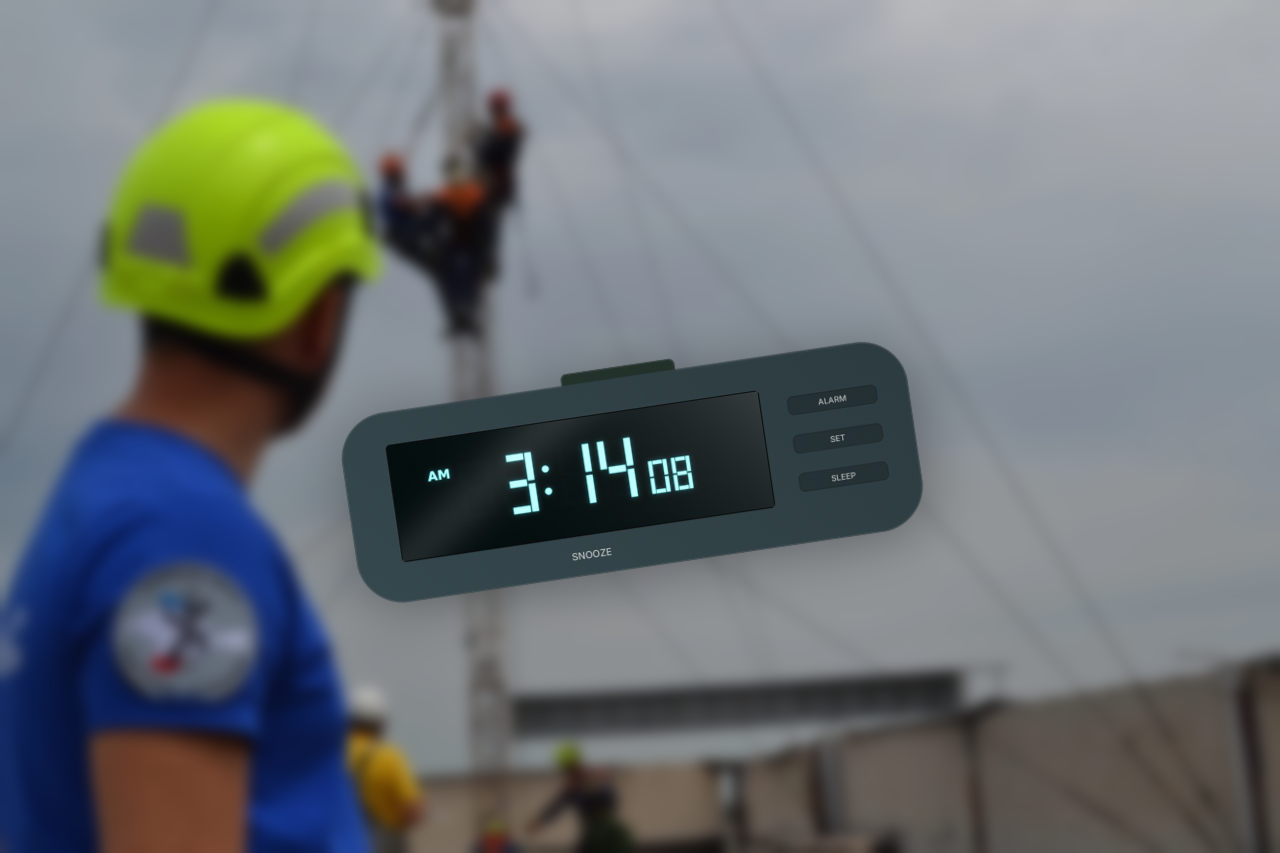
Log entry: {"hour": 3, "minute": 14, "second": 8}
